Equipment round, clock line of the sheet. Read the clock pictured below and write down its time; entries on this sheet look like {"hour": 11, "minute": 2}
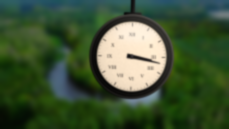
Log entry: {"hour": 3, "minute": 17}
